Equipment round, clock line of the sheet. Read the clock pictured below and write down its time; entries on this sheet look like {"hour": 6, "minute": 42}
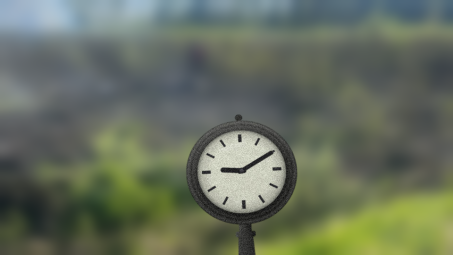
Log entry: {"hour": 9, "minute": 10}
